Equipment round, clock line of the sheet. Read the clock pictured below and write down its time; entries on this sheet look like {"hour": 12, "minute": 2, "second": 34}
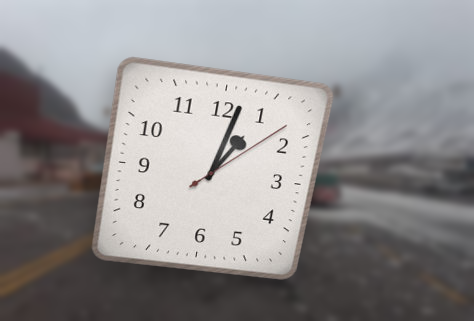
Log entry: {"hour": 1, "minute": 2, "second": 8}
